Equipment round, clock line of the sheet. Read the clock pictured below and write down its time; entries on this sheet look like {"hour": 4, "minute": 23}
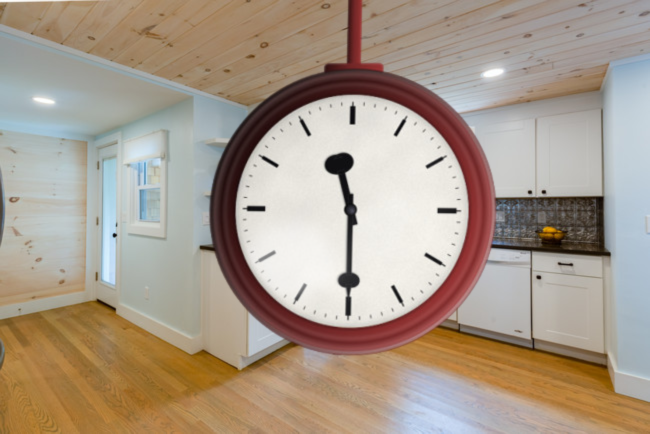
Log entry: {"hour": 11, "minute": 30}
